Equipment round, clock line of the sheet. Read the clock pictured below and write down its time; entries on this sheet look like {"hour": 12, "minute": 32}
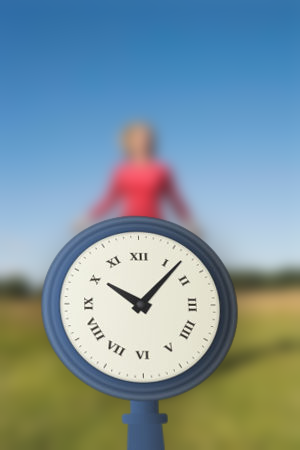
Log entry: {"hour": 10, "minute": 7}
